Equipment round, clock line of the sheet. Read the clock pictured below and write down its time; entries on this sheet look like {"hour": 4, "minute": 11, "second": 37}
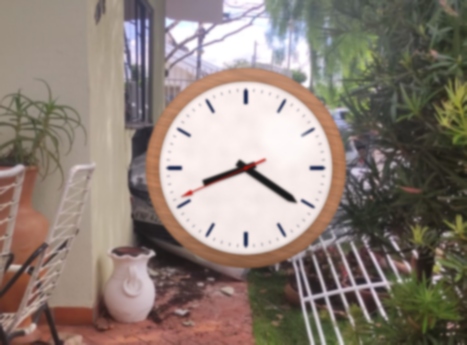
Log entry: {"hour": 8, "minute": 20, "second": 41}
